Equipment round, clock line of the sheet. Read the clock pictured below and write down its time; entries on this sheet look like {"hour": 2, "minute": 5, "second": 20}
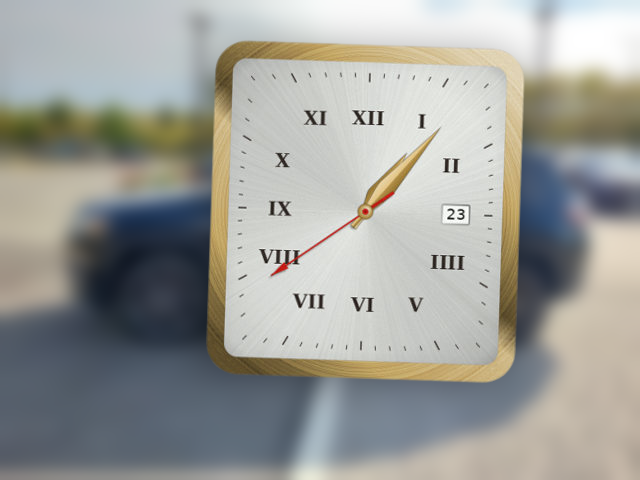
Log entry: {"hour": 1, "minute": 6, "second": 39}
